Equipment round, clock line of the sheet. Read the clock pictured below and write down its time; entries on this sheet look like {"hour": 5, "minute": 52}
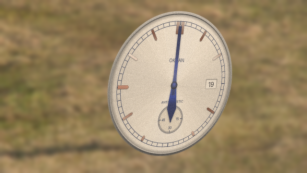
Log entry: {"hour": 6, "minute": 0}
